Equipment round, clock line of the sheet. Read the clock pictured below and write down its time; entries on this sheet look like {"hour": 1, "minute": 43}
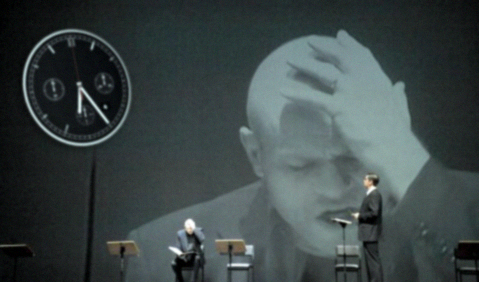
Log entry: {"hour": 6, "minute": 25}
